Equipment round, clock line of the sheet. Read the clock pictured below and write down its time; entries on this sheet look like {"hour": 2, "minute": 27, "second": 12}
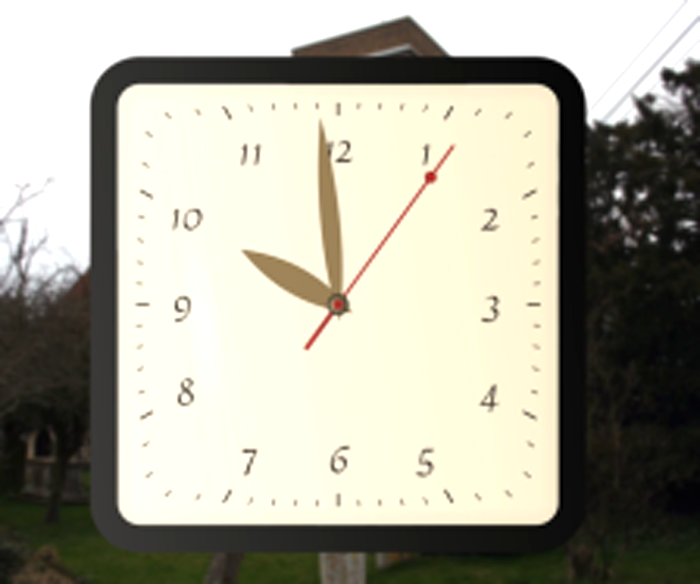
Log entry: {"hour": 9, "minute": 59, "second": 6}
